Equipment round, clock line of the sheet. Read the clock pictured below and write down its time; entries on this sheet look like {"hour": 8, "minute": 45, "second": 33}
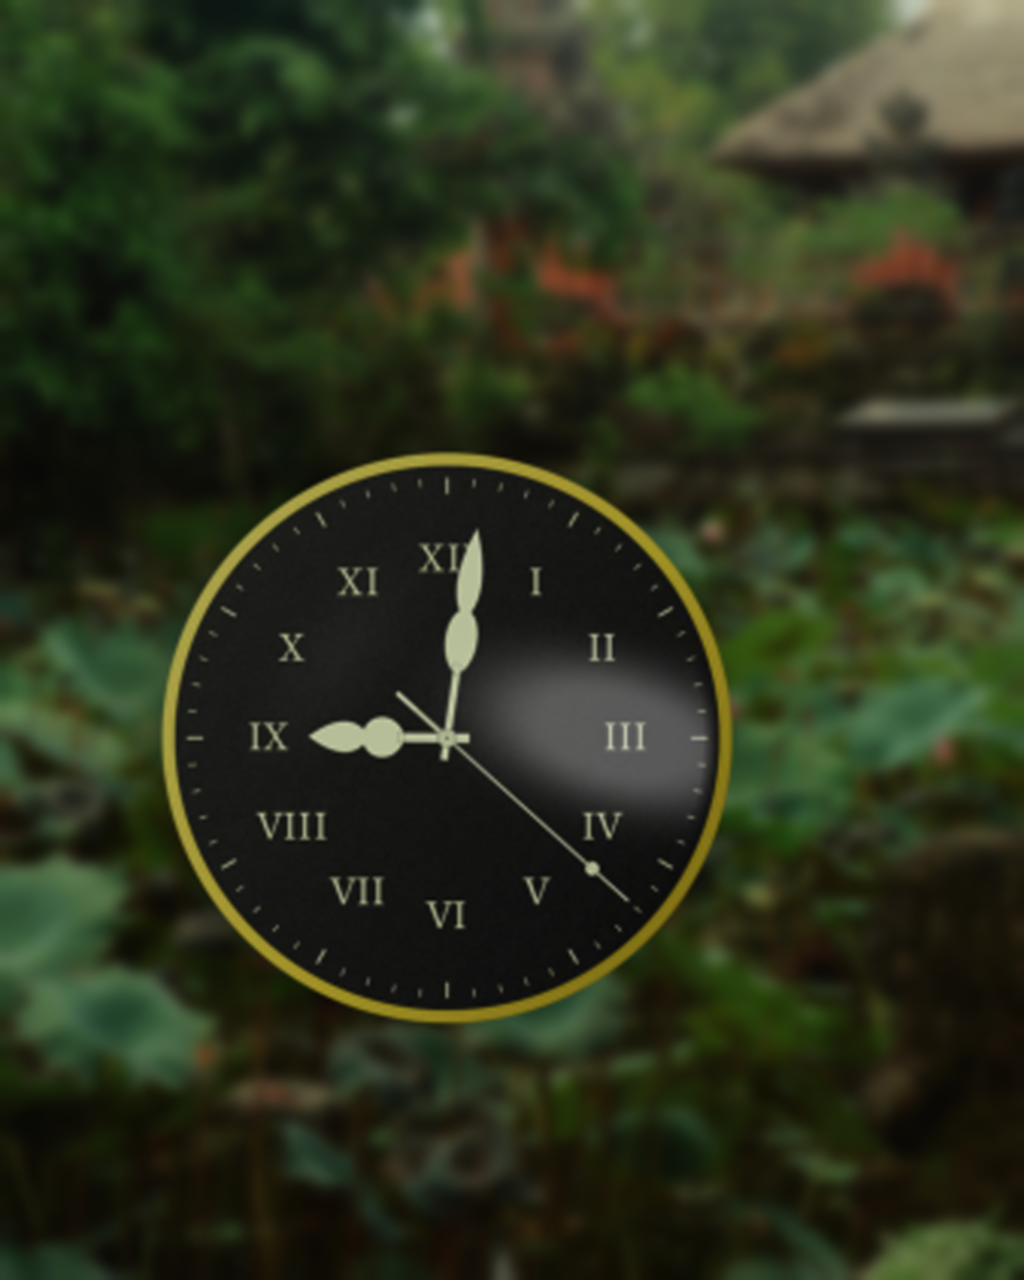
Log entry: {"hour": 9, "minute": 1, "second": 22}
